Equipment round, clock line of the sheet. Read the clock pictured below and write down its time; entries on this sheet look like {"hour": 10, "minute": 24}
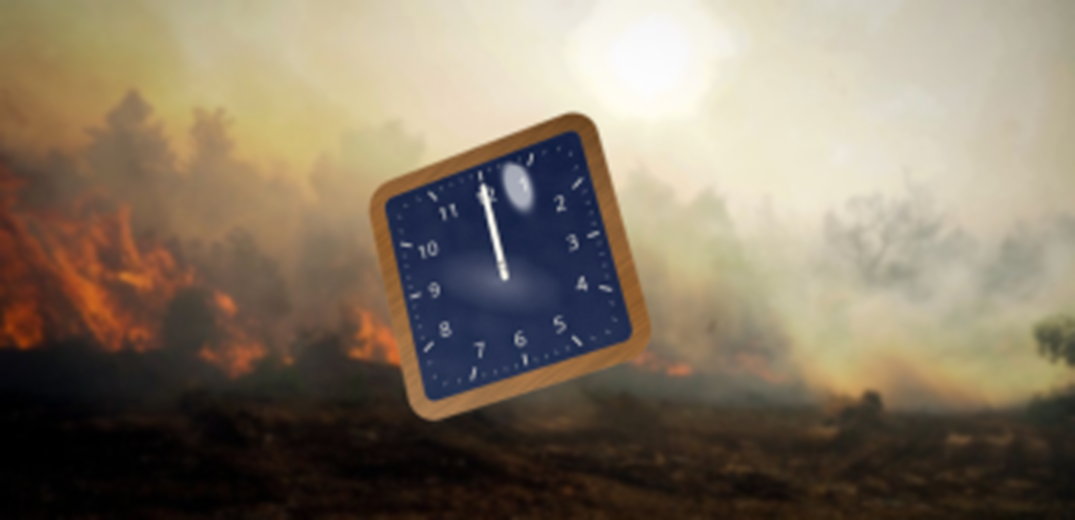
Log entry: {"hour": 12, "minute": 0}
